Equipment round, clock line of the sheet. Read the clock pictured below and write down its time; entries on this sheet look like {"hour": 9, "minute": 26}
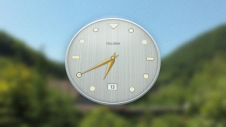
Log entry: {"hour": 6, "minute": 40}
